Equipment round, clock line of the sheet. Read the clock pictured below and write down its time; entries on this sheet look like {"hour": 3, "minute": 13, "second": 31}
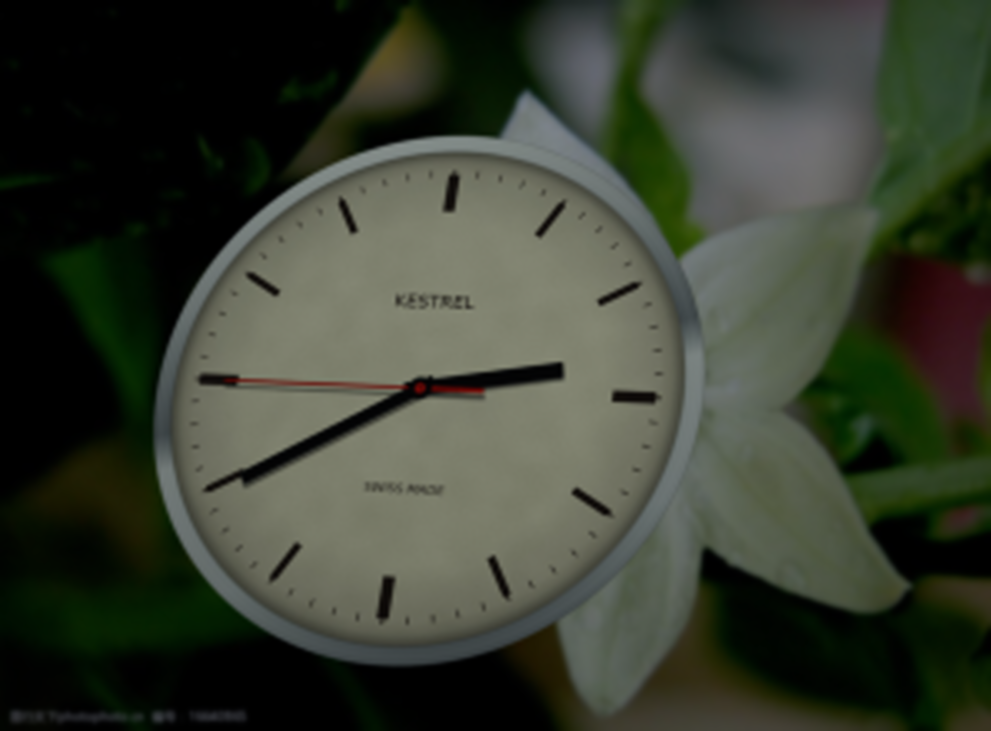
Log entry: {"hour": 2, "minute": 39, "second": 45}
